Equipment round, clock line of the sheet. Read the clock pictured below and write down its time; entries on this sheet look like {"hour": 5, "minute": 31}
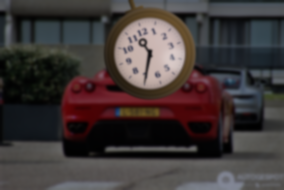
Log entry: {"hour": 11, "minute": 35}
